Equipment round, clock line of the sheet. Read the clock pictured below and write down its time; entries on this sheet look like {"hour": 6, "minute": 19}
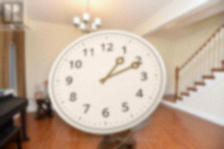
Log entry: {"hour": 1, "minute": 11}
